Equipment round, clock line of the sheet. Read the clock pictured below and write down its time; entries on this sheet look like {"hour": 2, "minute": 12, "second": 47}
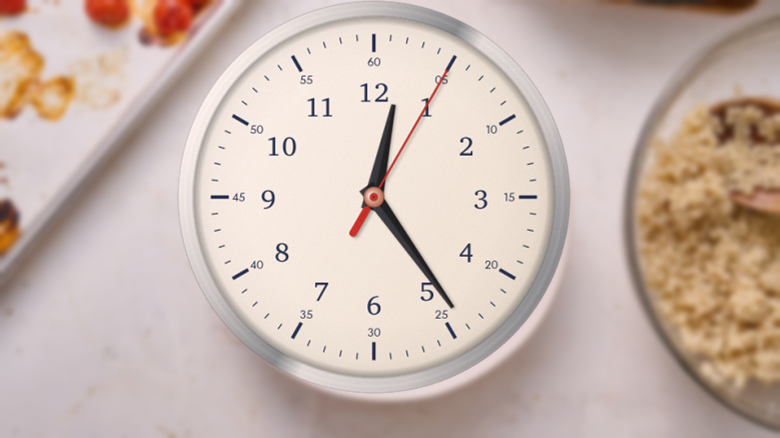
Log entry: {"hour": 12, "minute": 24, "second": 5}
